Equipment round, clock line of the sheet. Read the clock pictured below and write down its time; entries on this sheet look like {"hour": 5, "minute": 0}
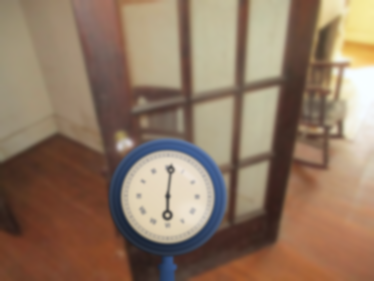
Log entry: {"hour": 6, "minute": 1}
